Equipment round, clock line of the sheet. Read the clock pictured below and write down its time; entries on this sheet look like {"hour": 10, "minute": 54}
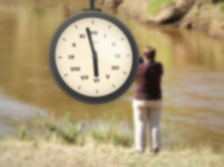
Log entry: {"hour": 5, "minute": 58}
